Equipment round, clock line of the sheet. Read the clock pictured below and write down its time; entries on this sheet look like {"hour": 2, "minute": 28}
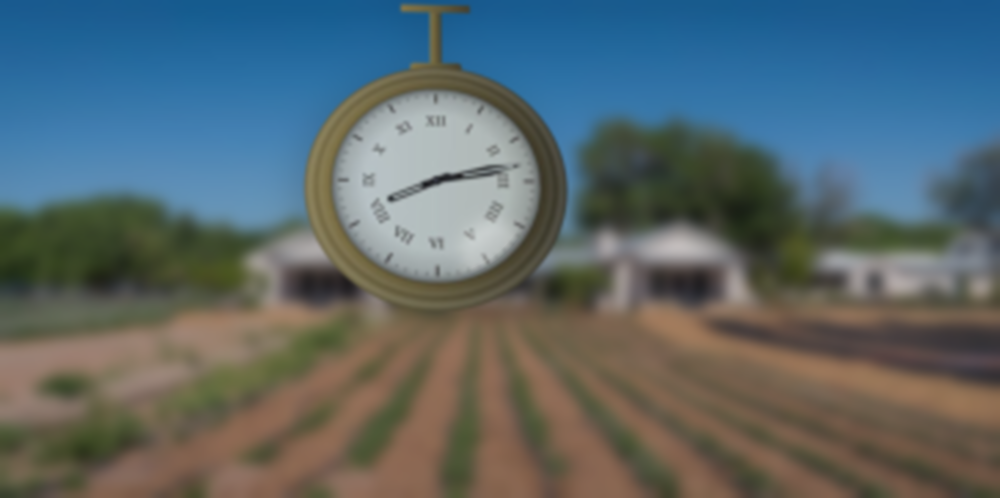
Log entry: {"hour": 8, "minute": 13}
